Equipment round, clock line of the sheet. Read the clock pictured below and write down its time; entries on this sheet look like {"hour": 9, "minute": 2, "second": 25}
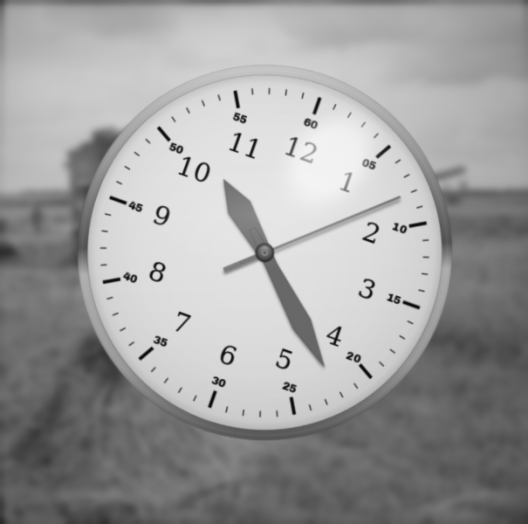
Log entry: {"hour": 10, "minute": 22, "second": 8}
